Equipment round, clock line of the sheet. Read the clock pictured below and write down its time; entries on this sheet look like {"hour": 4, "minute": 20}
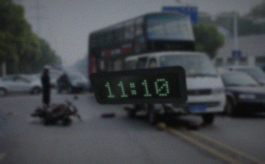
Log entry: {"hour": 11, "minute": 10}
